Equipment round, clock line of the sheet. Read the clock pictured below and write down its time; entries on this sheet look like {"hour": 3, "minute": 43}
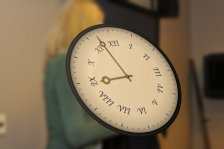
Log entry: {"hour": 8, "minute": 57}
